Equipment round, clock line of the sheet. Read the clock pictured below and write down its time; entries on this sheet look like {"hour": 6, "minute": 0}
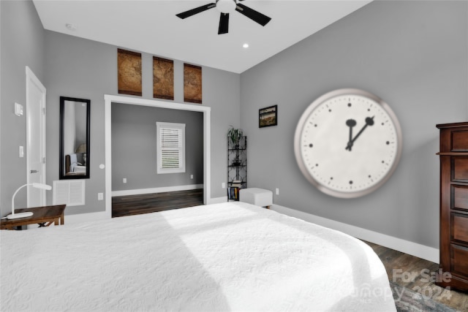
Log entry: {"hour": 12, "minute": 7}
